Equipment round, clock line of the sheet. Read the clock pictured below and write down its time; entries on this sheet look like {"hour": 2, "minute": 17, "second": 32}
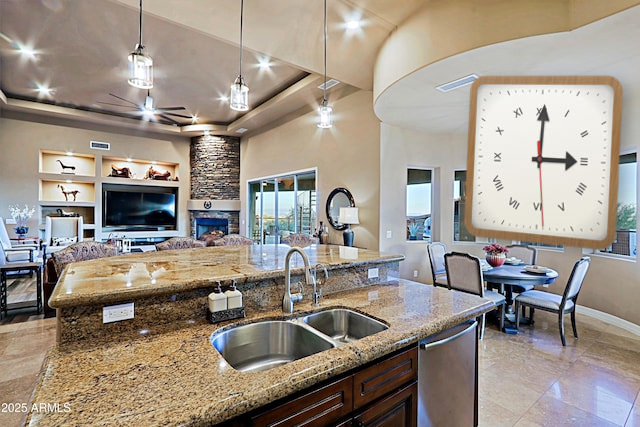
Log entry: {"hour": 3, "minute": 0, "second": 29}
